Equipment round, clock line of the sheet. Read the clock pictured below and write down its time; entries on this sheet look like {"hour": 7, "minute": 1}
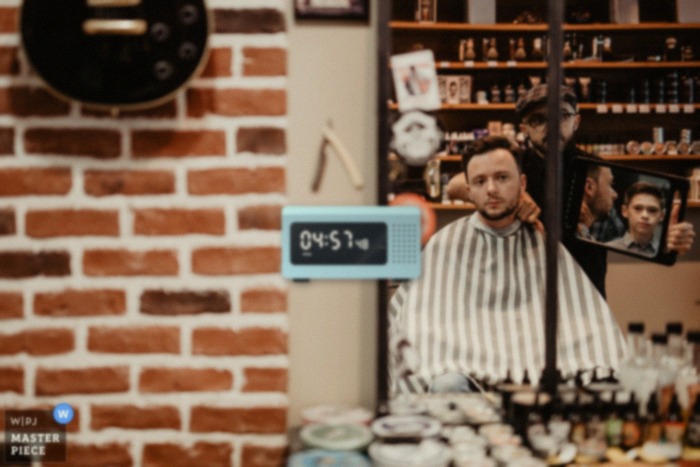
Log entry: {"hour": 4, "minute": 57}
